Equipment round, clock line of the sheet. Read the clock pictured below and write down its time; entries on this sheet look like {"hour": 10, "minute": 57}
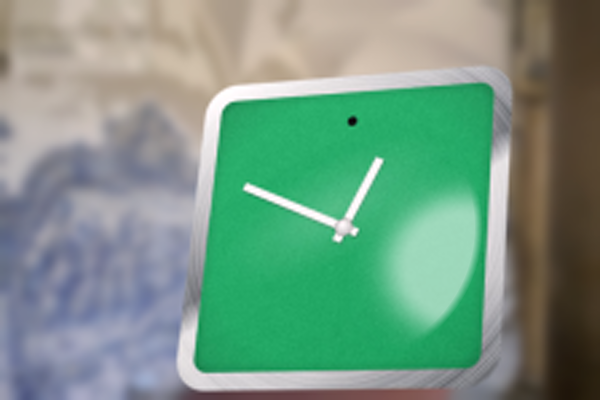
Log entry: {"hour": 12, "minute": 49}
